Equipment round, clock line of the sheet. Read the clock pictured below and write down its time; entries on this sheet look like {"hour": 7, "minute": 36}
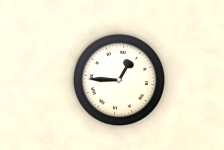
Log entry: {"hour": 12, "minute": 44}
